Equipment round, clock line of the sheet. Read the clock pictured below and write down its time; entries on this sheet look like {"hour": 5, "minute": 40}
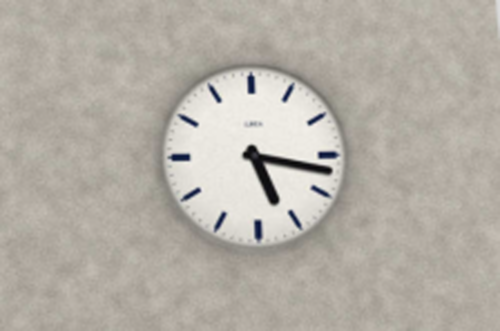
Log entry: {"hour": 5, "minute": 17}
